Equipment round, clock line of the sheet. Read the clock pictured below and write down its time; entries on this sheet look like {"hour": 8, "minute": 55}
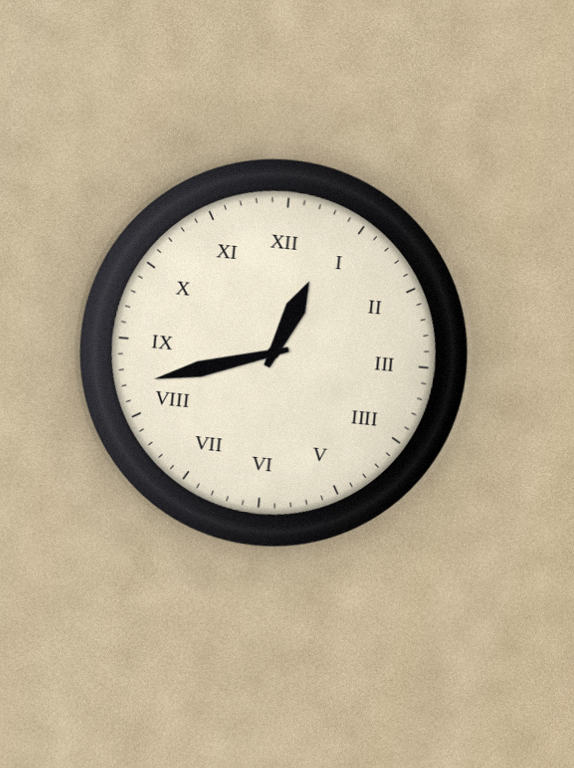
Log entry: {"hour": 12, "minute": 42}
